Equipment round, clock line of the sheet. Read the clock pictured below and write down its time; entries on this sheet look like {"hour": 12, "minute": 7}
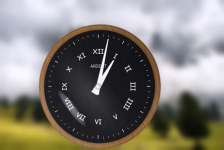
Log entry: {"hour": 1, "minute": 2}
